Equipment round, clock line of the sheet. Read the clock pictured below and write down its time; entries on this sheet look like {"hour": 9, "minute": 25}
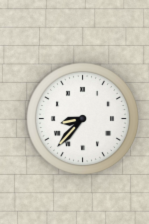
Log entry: {"hour": 8, "minute": 37}
